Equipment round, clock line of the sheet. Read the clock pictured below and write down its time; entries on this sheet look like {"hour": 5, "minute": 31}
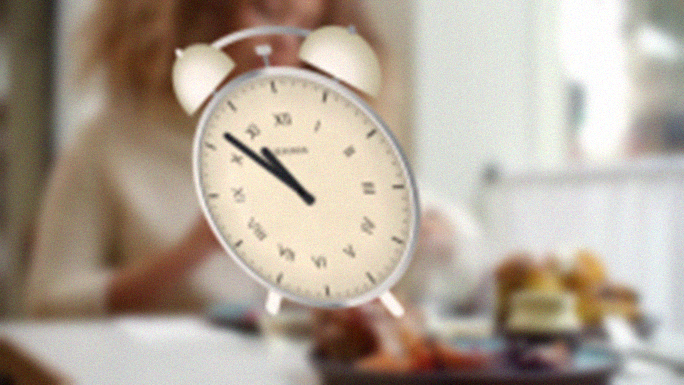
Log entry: {"hour": 10, "minute": 52}
